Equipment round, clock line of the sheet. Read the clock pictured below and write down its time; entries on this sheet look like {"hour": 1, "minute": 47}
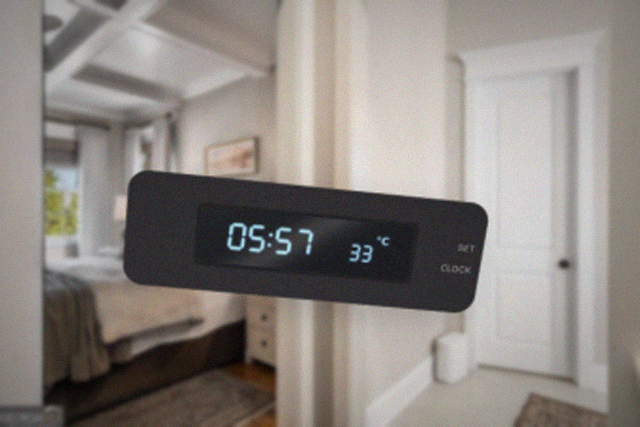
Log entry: {"hour": 5, "minute": 57}
